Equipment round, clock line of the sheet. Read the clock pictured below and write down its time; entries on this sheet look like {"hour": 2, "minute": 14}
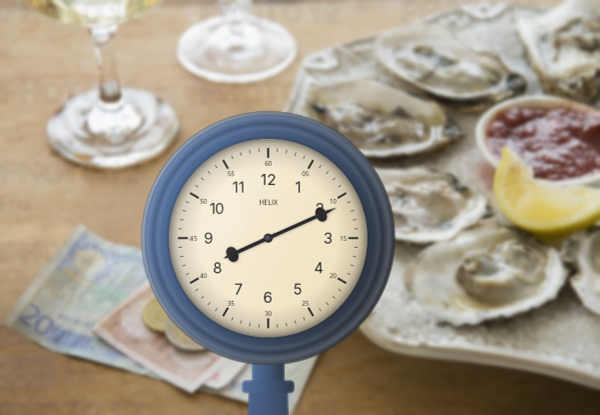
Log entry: {"hour": 8, "minute": 11}
